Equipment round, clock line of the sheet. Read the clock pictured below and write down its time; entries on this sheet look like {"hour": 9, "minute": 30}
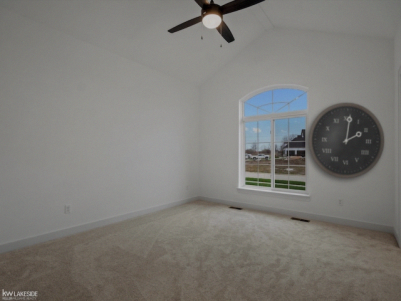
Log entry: {"hour": 2, "minute": 1}
